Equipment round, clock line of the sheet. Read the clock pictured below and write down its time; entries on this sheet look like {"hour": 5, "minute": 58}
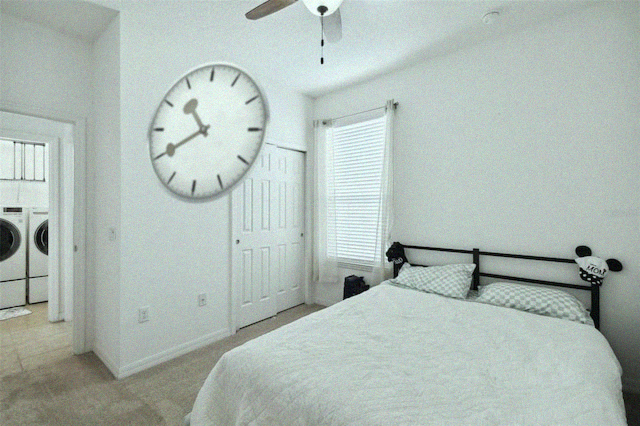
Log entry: {"hour": 10, "minute": 40}
